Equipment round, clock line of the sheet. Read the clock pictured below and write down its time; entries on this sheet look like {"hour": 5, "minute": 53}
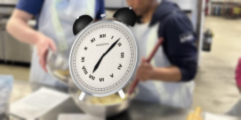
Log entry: {"hour": 7, "minute": 8}
